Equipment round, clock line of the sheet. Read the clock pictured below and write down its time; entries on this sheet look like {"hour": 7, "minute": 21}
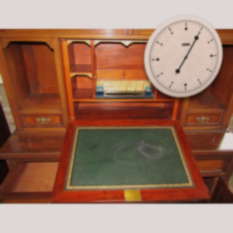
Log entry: {"hour": 7, "minute": 5}
